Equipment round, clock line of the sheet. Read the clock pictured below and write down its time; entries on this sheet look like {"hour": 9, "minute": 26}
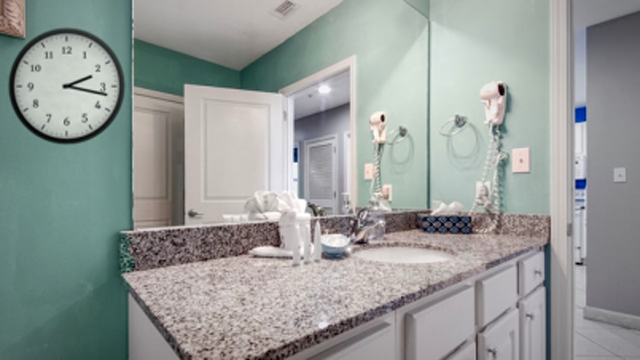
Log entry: {"hour": 2, "minute": 17}
